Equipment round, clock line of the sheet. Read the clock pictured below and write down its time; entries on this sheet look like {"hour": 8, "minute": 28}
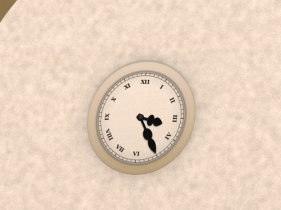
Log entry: {"hour": 3, "minute": 25}
